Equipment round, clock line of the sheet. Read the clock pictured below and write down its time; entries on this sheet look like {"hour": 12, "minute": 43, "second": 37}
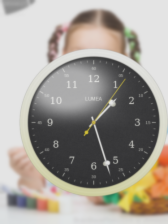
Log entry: {"hour": 1, "minute": 27, "second": 6}
